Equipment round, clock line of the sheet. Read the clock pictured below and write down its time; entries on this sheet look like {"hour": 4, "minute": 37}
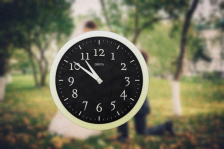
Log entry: {"hour": 10, "minute": 51}
